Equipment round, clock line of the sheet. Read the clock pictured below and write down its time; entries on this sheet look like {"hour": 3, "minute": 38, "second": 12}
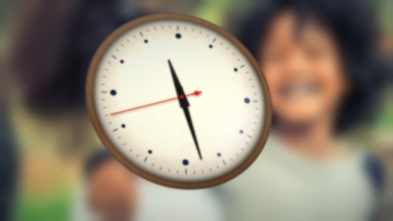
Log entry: {"hour": 11, "minute": 27, "second": 42}
